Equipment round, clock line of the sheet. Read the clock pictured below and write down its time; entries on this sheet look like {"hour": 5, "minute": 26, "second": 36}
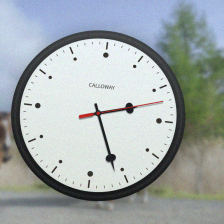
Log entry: {"hour": 2, "minute": 26, "second": 12}
